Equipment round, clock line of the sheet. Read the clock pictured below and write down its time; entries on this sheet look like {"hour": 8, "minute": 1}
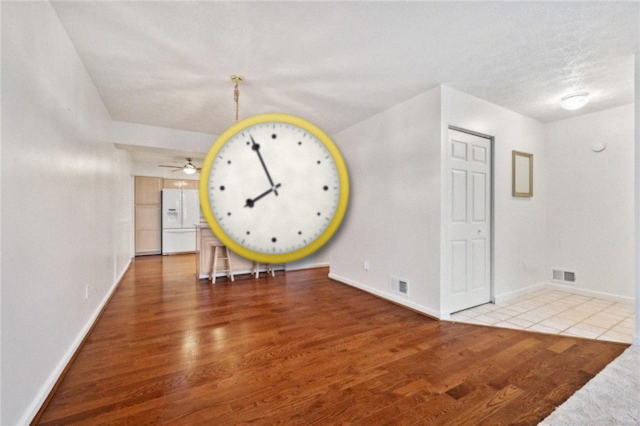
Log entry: {"hour": 7, "minute": 56}
